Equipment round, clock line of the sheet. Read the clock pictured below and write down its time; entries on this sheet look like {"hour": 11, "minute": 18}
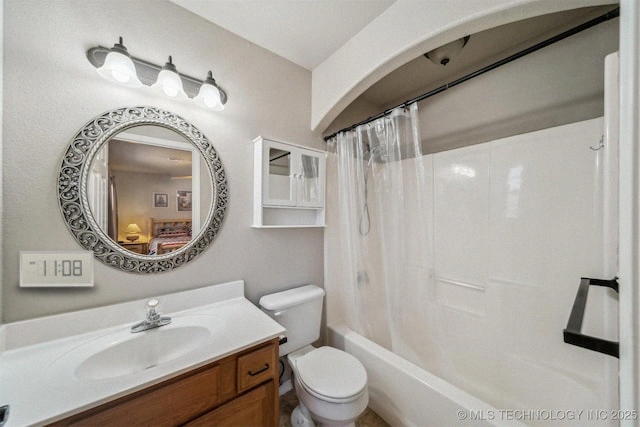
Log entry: {"hour": 11, "minute": 8}
